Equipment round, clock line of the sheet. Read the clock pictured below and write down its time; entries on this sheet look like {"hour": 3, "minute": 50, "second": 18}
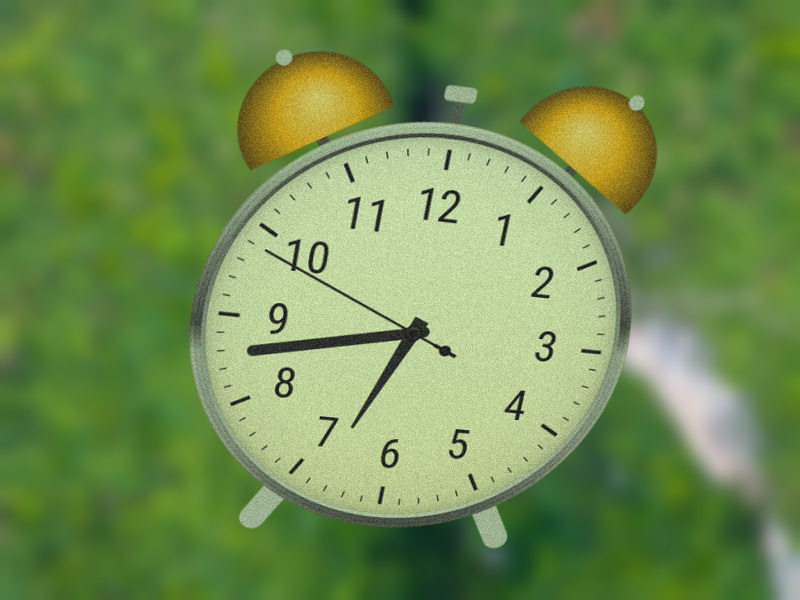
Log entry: {"hour": 6, "minute": 42, "second": 49}
